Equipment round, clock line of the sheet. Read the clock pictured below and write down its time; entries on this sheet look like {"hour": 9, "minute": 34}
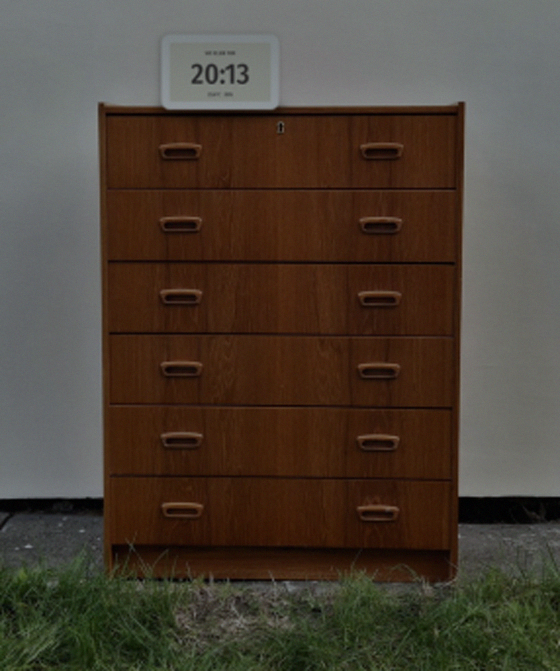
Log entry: {"hour": 20, "minute": 13}
